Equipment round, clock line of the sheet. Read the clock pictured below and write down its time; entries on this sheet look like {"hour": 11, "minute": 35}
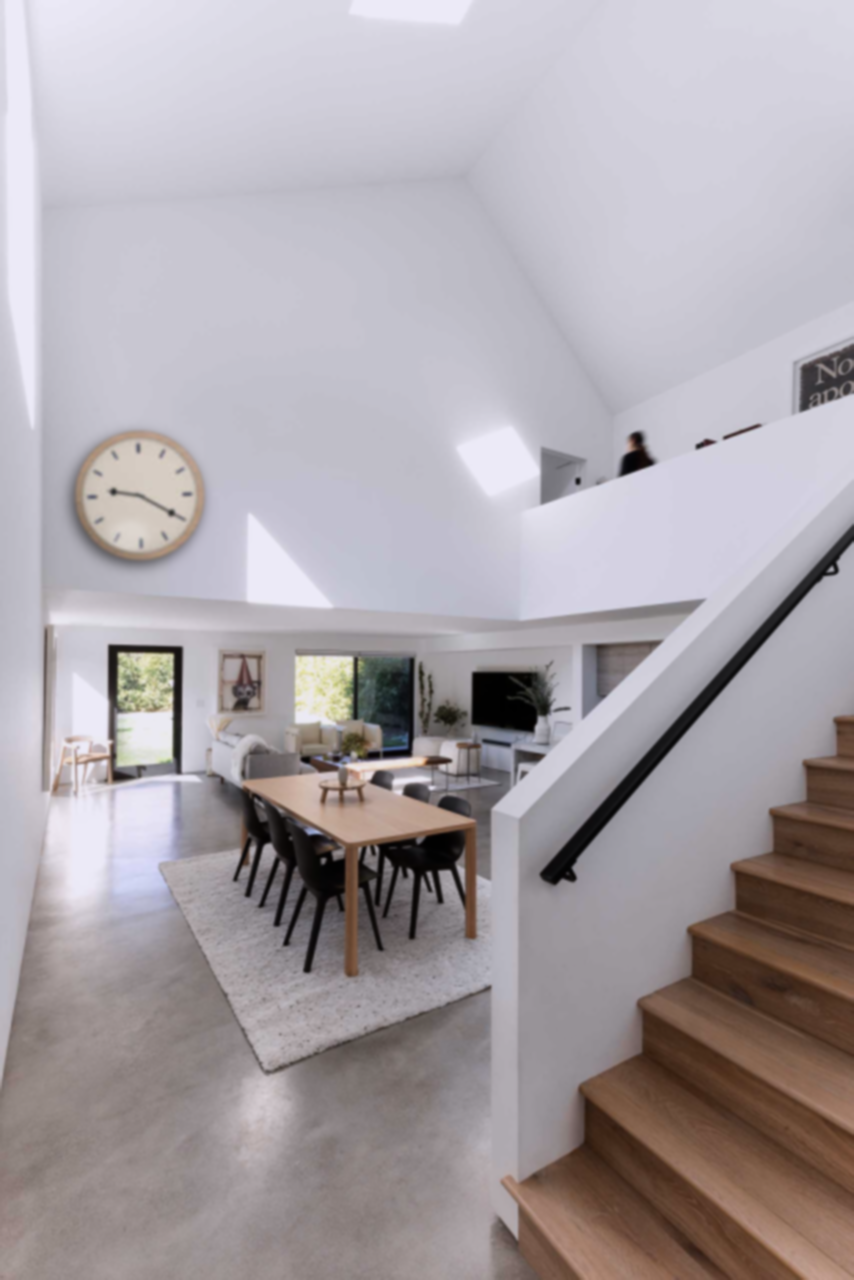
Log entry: {"hour": 9, "minute": 20}
